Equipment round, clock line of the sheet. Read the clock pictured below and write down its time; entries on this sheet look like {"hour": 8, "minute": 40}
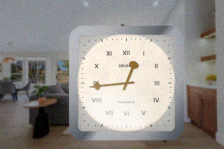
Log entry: {"hour": 12, "minute": 44}
